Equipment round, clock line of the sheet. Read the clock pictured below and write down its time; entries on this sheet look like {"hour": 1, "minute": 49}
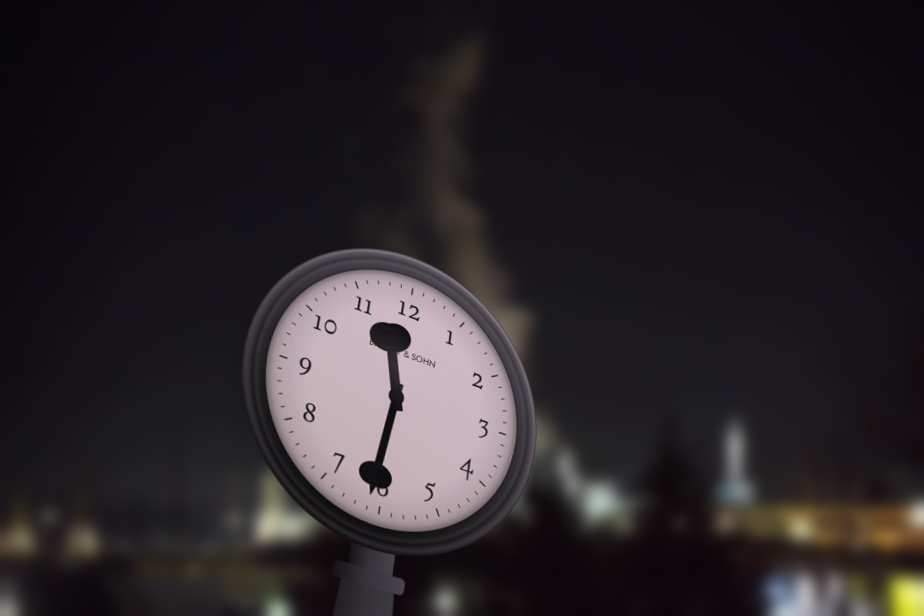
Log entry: {"hour": 11, "minute": 31}
